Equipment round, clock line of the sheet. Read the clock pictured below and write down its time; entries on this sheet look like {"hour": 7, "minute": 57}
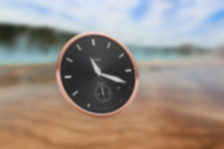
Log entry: {"hour": 11, "minute": 19}
